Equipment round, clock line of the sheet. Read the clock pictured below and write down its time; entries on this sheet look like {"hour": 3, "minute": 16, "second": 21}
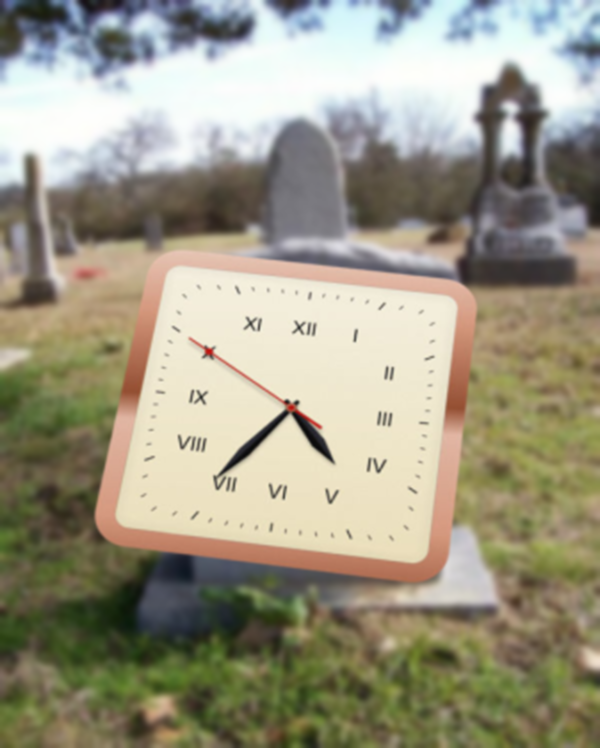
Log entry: {"hour": 4, "minute": 35, "second": 50}
